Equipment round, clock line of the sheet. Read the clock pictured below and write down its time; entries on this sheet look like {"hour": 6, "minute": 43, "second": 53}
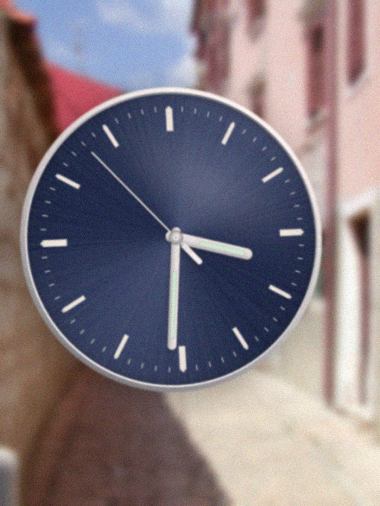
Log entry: {"hour": 3, "minute": 30, "second": 53}
